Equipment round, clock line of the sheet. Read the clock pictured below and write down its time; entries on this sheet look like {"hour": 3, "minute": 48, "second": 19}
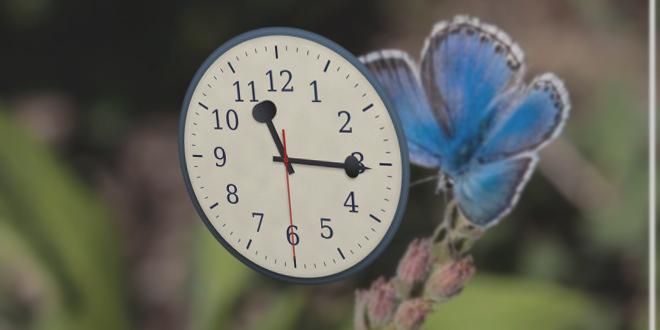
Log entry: {"hour": 11, "minute": 15, "second": 30}
